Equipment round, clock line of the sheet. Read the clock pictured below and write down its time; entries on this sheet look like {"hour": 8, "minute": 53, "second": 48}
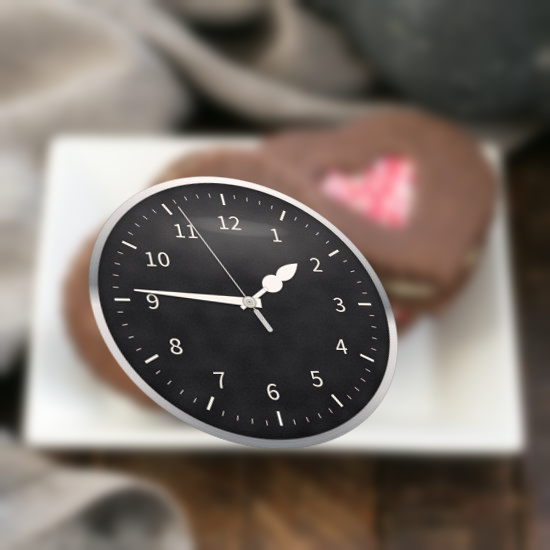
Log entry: {"hour": 1, "minute": 45, "second": 56}
